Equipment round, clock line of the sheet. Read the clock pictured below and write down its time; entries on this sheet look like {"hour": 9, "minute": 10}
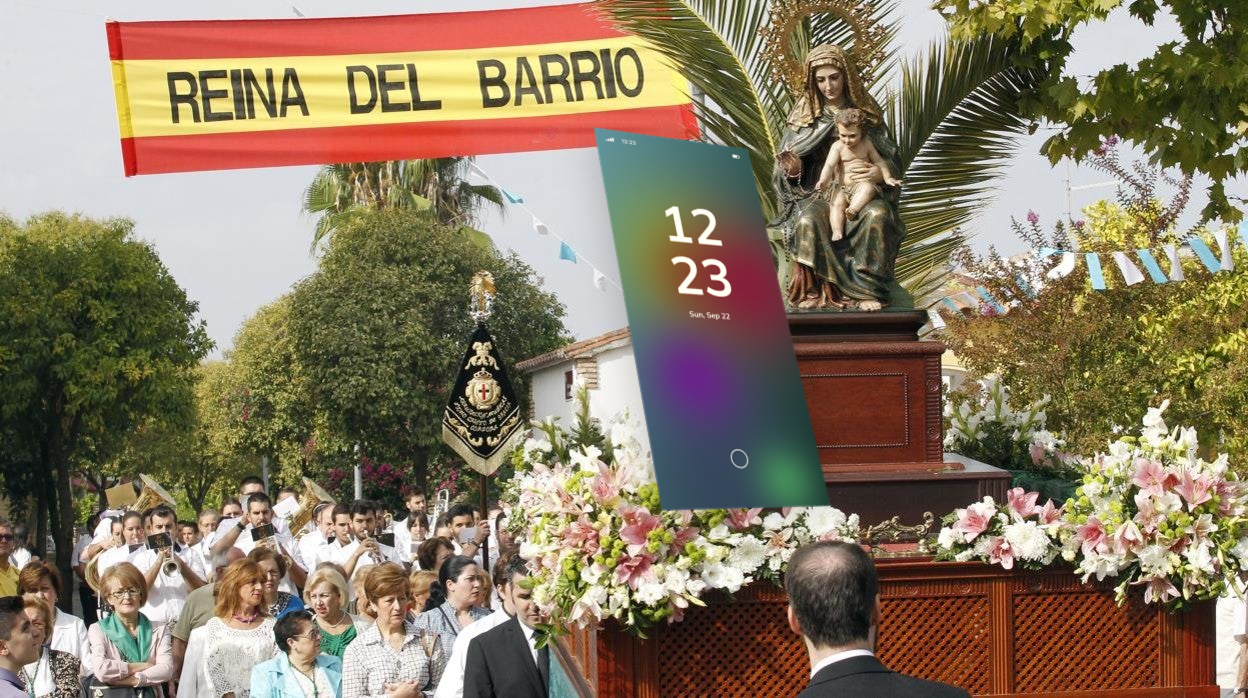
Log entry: {"hour": 12, "minute": 23}
